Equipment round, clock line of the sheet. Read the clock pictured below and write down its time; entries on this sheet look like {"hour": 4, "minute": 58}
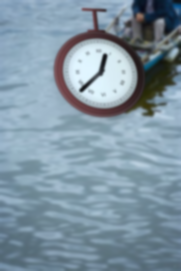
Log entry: {"hour": 12, "minute": 38}
